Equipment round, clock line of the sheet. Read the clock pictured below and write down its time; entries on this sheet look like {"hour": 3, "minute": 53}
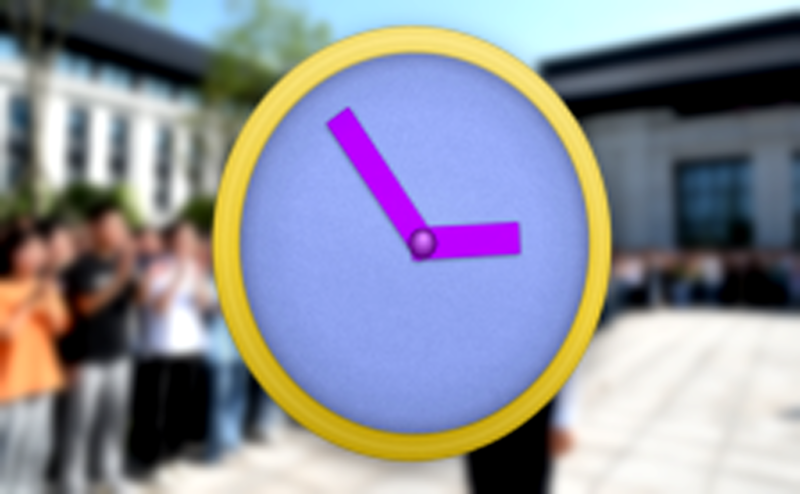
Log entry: {"hour": 2, "minute": 54}
